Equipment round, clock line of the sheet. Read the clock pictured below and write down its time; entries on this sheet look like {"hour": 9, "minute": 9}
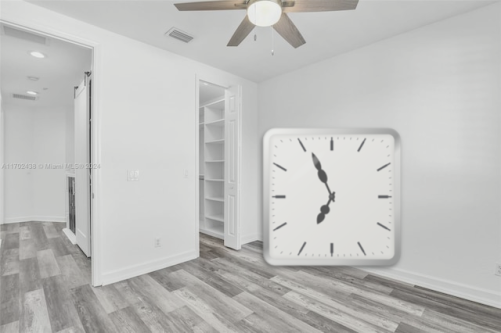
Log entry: {"hour": 6, "minute": 56}
